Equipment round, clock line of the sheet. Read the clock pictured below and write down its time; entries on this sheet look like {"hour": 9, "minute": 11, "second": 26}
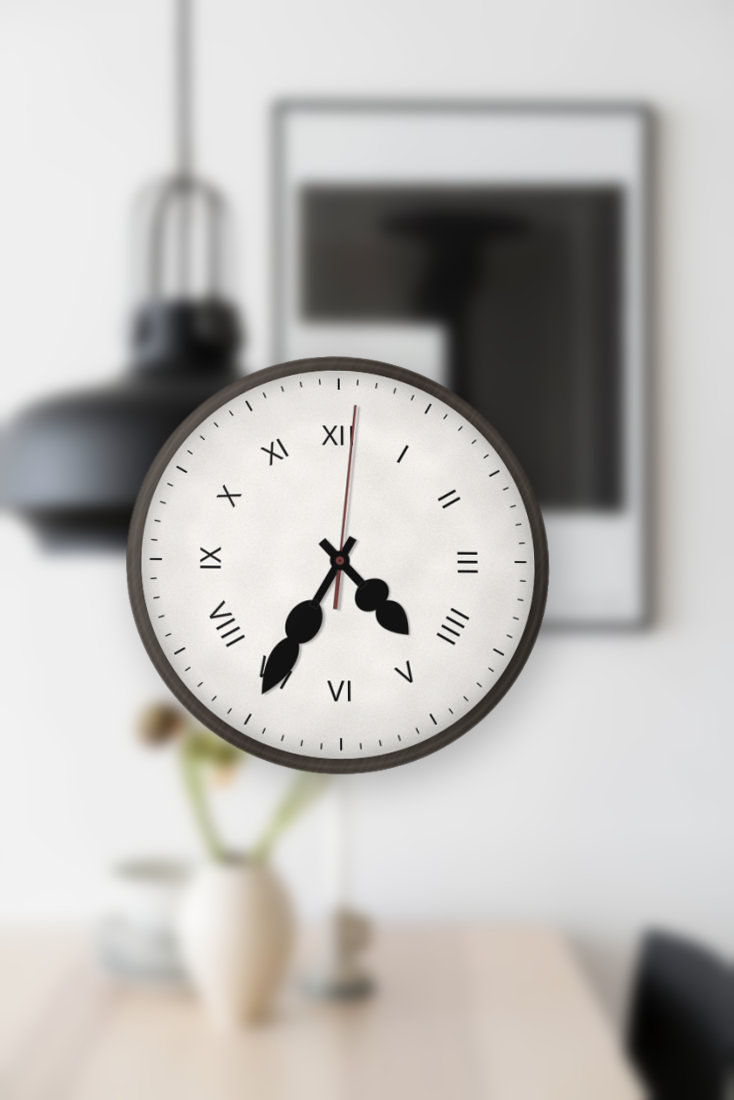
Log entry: {"hour": 4, "minute": 35, "second": 1}
